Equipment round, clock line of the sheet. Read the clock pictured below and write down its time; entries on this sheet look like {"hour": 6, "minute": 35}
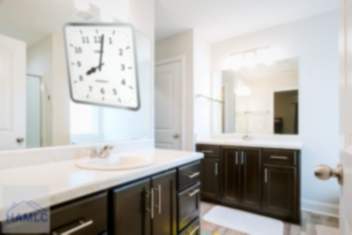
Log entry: {"hour": 8, "minute": 2}
